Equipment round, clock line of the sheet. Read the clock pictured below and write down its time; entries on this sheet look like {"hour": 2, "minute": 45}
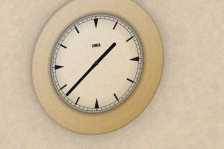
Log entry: {"hour": 1, "minute": 38}
